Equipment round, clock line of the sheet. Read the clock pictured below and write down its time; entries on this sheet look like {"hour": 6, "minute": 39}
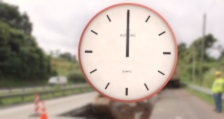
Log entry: {"hour": 12, "minute": 0}
